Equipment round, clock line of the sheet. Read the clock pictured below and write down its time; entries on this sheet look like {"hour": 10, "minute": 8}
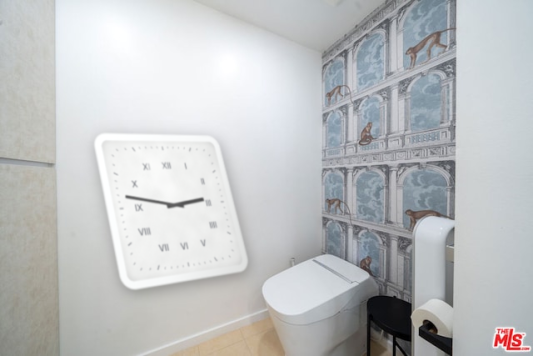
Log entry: {"hour": 2, "minute": 47}
